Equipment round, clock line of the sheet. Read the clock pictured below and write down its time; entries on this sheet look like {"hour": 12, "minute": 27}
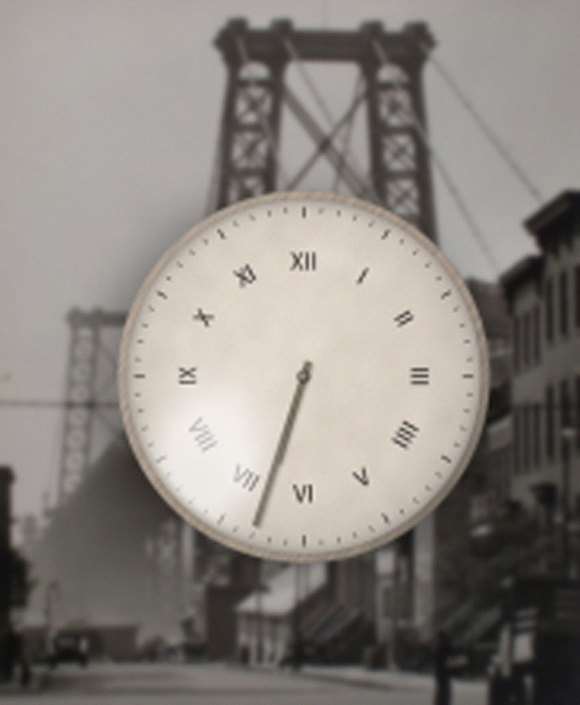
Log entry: {"hour": 6, "minute": 33}
